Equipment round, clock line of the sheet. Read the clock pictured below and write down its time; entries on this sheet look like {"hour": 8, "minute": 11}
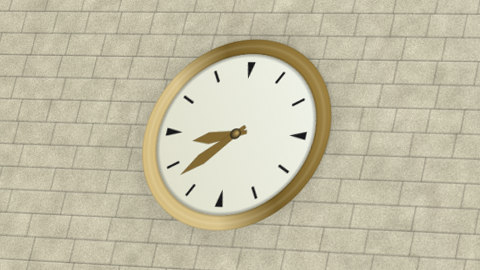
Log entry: {"hour": 8, "minute": 38}
